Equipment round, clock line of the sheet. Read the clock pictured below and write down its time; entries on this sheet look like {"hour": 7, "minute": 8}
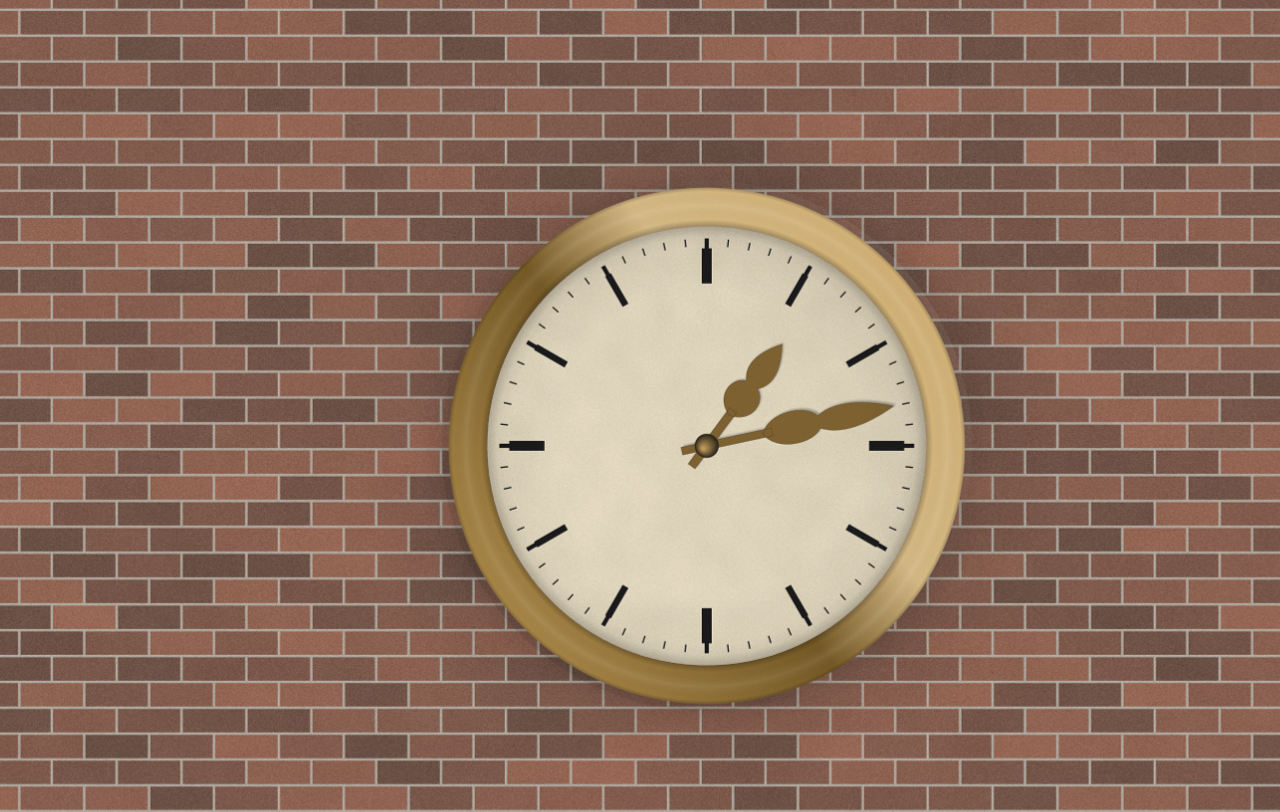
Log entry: {"hour": 1, "minute": 13}
